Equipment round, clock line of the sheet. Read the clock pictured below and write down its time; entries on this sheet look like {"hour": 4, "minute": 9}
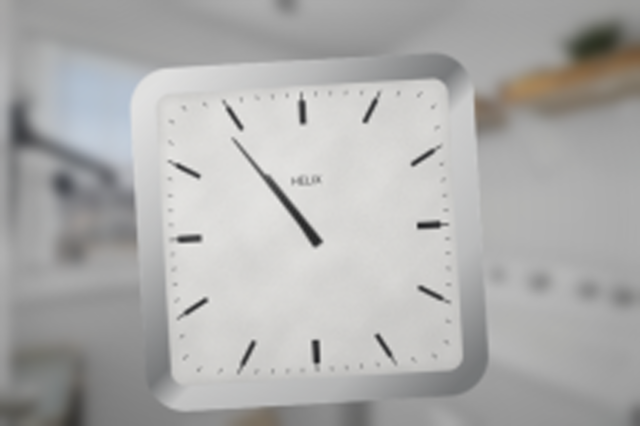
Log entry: {"hour": 10, "minute": 54}
